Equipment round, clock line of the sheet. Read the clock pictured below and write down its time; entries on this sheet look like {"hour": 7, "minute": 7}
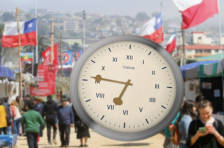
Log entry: {"hour": 6, "minute": 46}
